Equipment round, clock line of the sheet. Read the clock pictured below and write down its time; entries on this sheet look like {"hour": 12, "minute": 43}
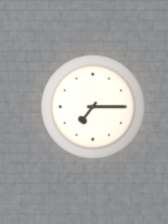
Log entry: {"hour": 7, "minute": 15}
